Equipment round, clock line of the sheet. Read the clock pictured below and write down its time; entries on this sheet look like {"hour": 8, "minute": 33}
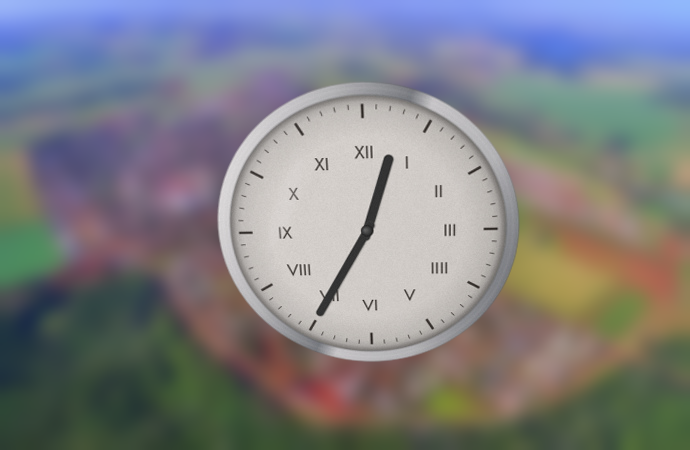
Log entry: {"hour": 12, "minute": 35}
